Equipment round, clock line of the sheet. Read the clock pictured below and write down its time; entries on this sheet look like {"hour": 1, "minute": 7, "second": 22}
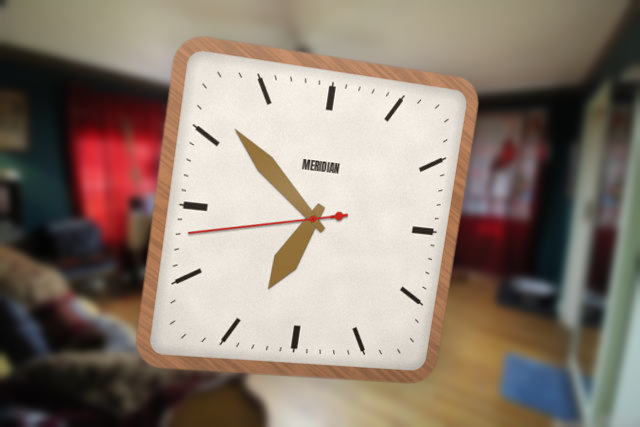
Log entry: {"hour": 6, "minute": 51, "second": 43}
